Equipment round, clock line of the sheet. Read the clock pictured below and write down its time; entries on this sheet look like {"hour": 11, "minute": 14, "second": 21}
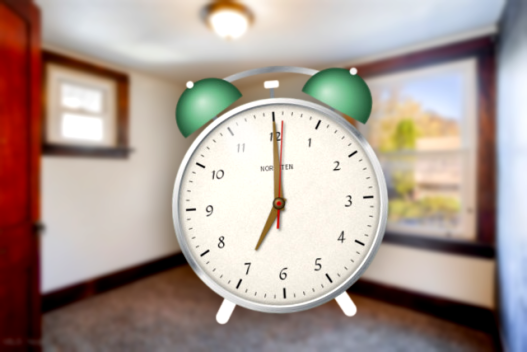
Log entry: {"hour": 7, "minute": 0, "second": 1}
